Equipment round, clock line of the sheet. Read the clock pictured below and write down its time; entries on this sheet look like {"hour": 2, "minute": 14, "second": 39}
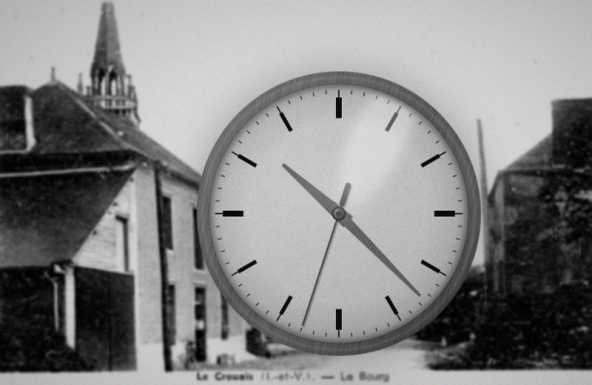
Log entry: {"hour": 10, "minute": 22, "second": 33}
